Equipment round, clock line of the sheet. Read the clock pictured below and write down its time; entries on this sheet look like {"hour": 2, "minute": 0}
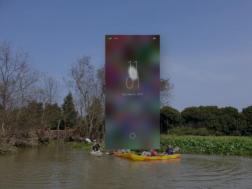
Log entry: {"hour": 11, "minute": 1}
